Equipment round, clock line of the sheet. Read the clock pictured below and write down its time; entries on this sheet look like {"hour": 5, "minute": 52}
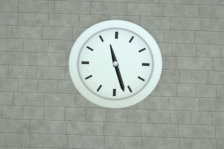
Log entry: {"hour": 11, "minute": 27}
